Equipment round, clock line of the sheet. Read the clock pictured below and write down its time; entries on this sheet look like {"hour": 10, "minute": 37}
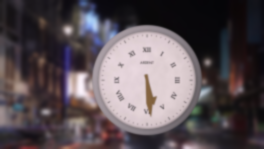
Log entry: {"hour": 5, "minute": 29}
